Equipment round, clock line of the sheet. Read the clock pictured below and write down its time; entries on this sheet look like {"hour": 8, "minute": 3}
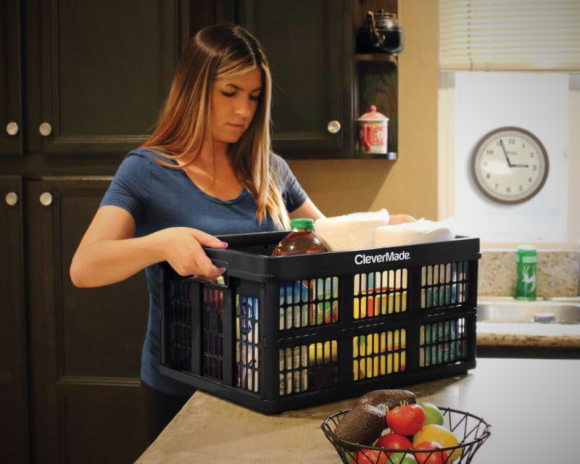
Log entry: {"hour": 2, "minute": 56}
